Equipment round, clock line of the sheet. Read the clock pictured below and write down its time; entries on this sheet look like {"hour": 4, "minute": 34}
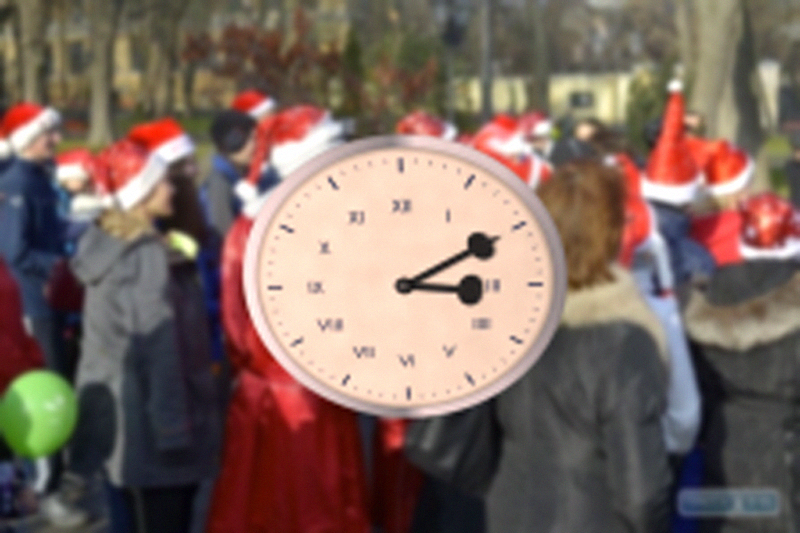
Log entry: {"hour": 3, "minute": 10}
